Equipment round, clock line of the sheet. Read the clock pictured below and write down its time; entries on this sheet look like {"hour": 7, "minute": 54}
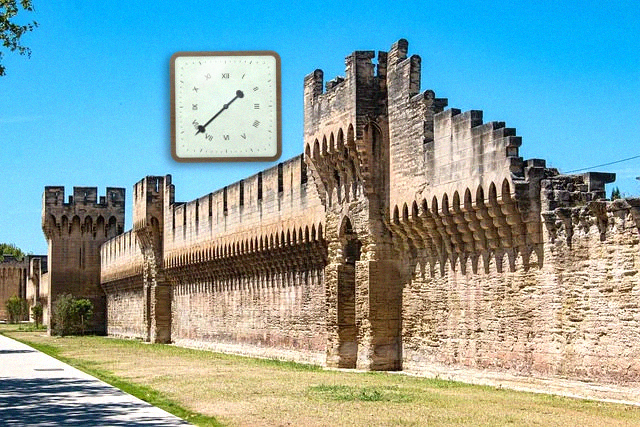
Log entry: {"hour": 1, "minute": 38}
